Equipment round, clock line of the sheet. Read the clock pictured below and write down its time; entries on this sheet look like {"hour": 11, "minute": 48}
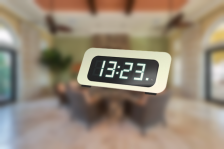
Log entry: {"hour": 13, "minute": 23}
